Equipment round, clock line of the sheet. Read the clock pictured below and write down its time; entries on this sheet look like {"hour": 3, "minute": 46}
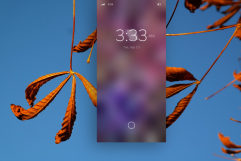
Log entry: {"hour": 3, "minute": 33}
